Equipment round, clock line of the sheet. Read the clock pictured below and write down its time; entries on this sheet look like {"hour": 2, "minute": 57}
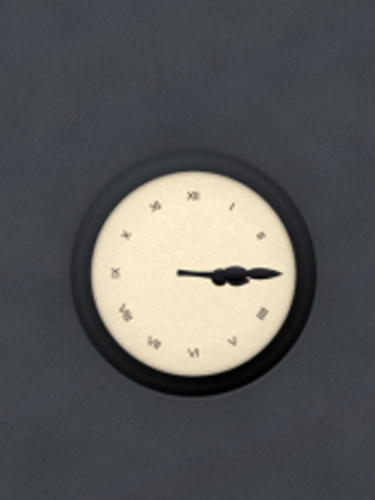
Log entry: {"hour": 3, "minute": 15}
